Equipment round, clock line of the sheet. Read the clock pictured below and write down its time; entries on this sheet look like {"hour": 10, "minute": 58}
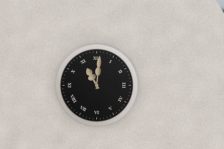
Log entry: {"hour": 11, "minute": 1}
